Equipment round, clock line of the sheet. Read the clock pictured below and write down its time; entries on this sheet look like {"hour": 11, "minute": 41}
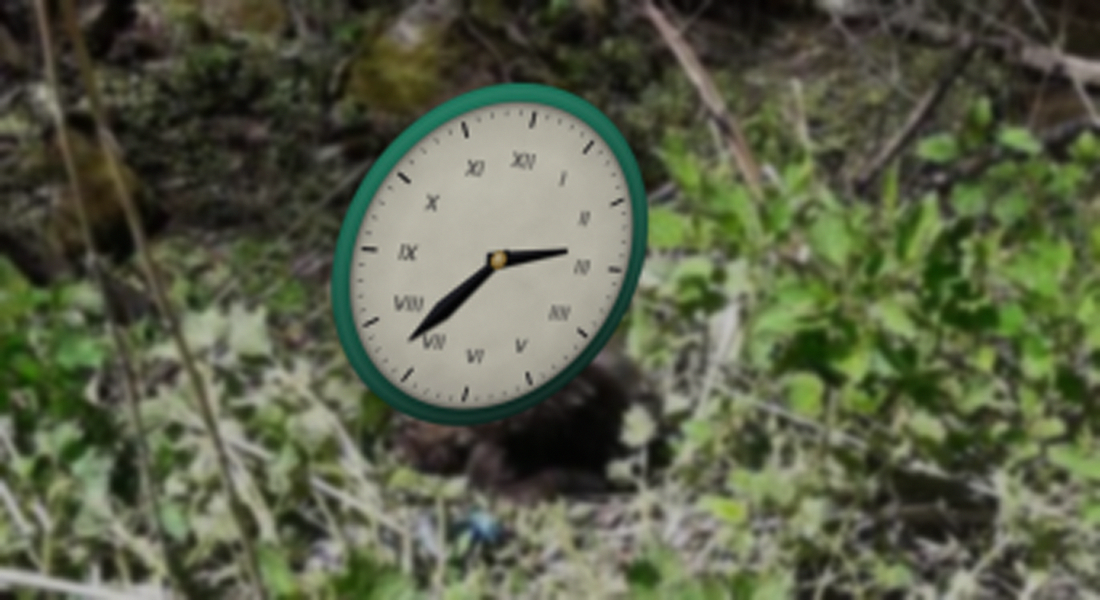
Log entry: {"hour": 2, "minute": 37}
